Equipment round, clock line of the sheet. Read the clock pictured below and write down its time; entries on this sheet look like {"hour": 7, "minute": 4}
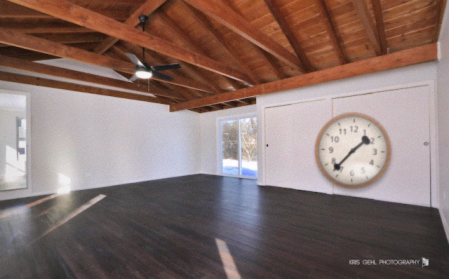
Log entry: {"hour": 1, "minute": 37}
